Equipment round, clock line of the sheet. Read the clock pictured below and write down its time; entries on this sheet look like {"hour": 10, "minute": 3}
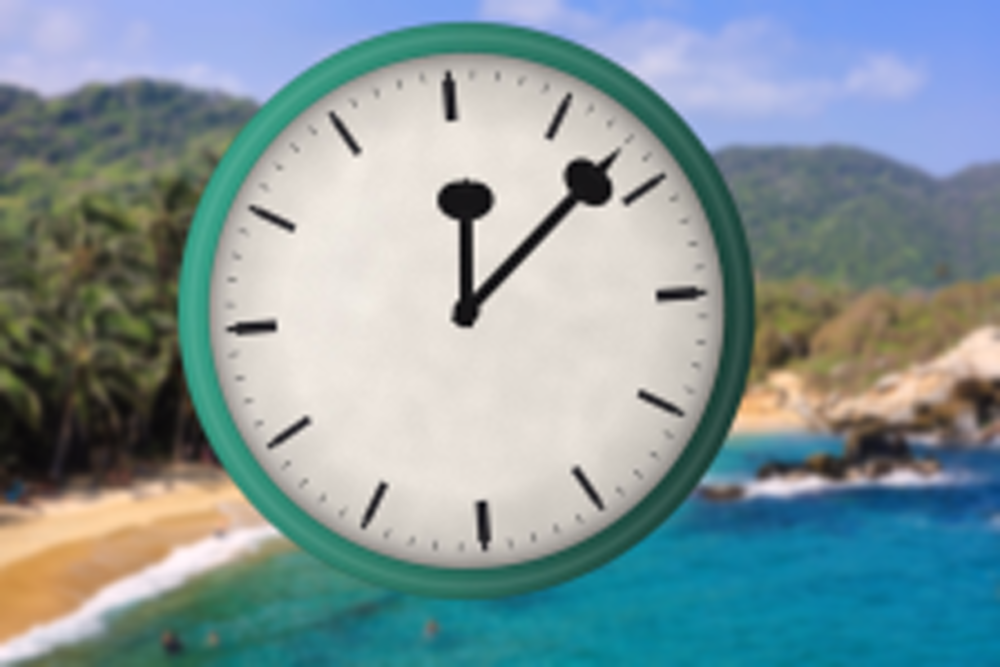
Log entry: {"hour": 12, "minute": 8}
